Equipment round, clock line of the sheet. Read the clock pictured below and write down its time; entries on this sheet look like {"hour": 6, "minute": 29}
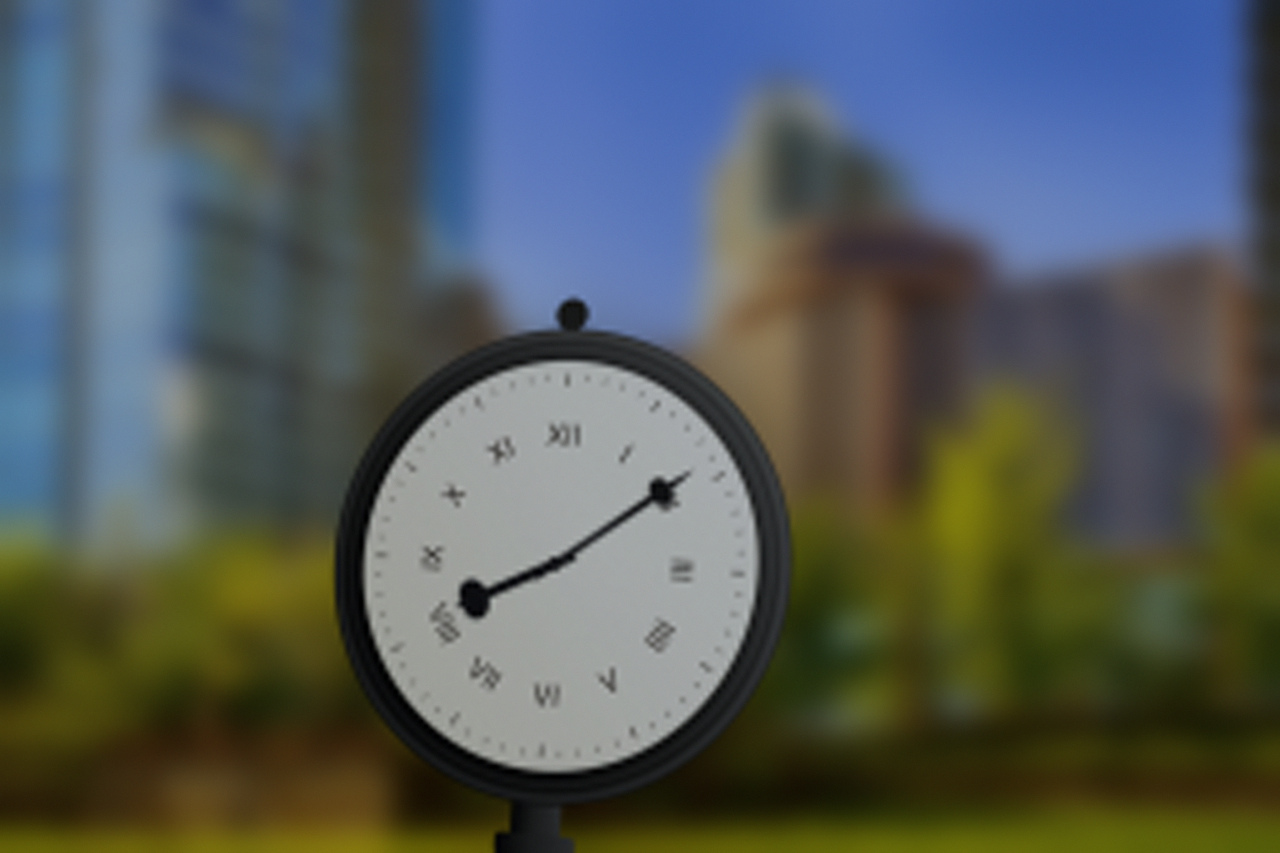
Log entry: {"hour": 8, "minute": 9}
